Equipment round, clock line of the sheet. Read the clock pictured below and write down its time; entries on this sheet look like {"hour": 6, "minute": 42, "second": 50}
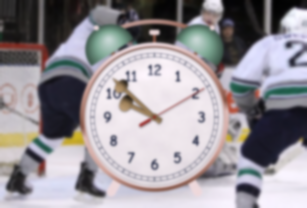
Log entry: {"hour": 9, "minute": 52, "second": 10}
